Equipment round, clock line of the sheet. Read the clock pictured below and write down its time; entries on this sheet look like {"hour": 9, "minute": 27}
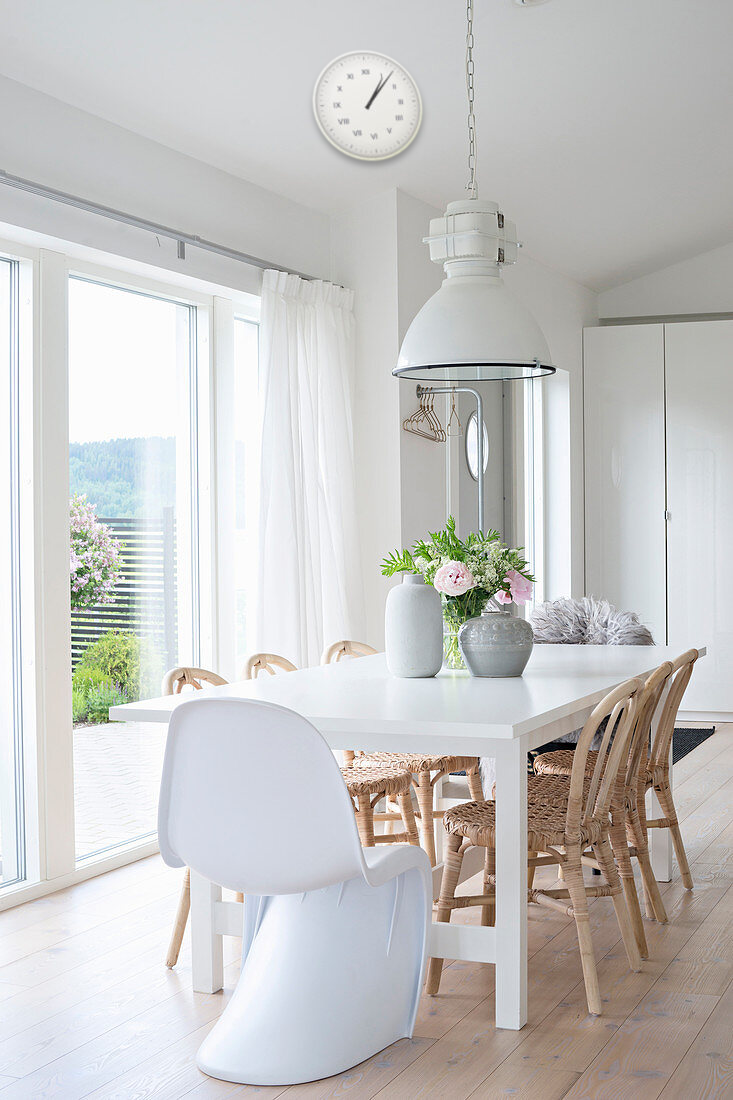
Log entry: {"hour": 1, "minute": 7}
